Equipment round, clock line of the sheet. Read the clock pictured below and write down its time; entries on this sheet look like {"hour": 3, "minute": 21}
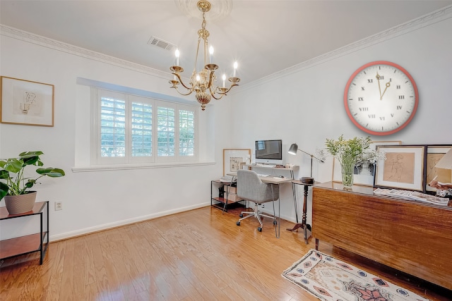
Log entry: {"hour": 12, "minute": 59}
